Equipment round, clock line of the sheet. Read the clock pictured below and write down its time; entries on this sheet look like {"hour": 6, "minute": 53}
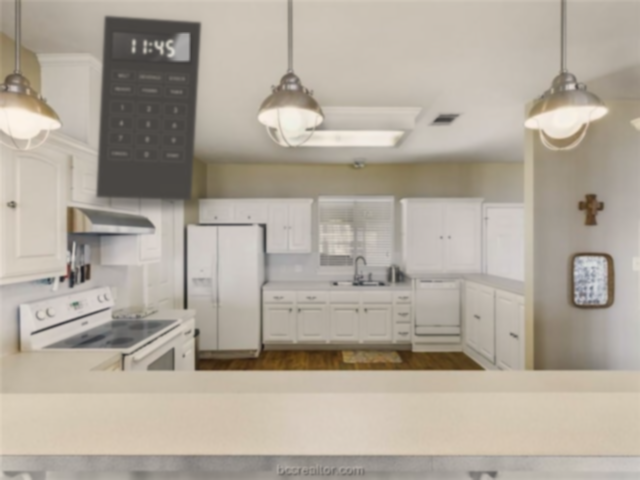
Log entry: {"hour": 11, "minute": 45}
